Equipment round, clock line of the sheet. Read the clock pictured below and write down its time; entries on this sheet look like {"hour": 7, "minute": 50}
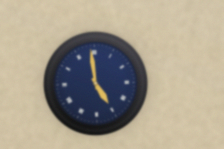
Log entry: {"hour": 4, "minute": 59}
